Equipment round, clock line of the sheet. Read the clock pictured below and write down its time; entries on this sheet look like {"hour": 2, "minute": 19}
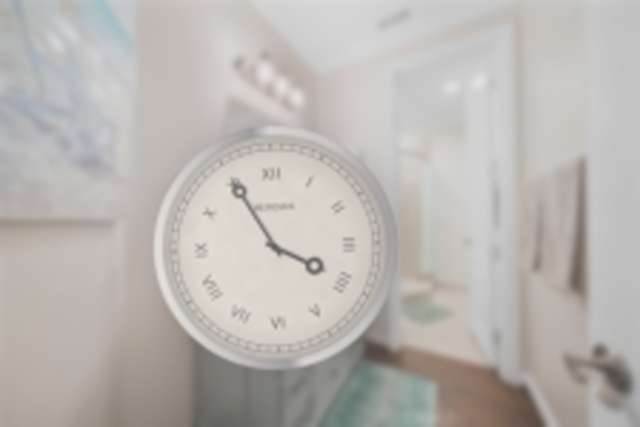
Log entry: {"hour": 3, "minute": 55}
